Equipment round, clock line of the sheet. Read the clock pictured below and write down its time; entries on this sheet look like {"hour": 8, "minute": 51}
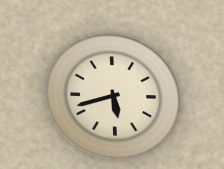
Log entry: {"hour": 5, "minute": 42}
